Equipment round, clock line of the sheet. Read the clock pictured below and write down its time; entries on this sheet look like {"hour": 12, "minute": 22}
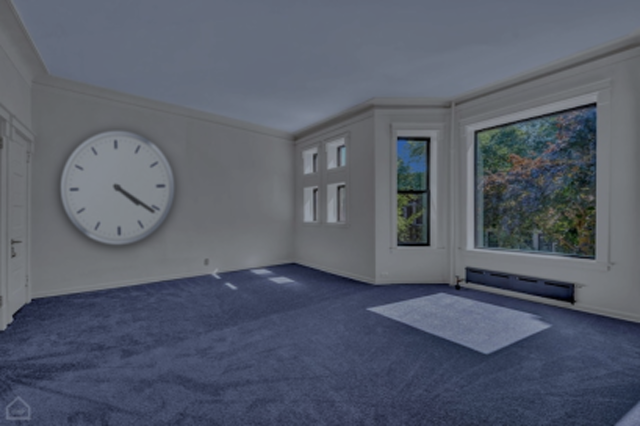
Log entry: {"hour": 4, "minute": 21}
